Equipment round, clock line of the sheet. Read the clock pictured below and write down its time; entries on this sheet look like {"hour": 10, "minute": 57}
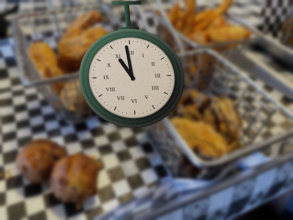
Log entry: {"hour": 10, "minute": 59}
